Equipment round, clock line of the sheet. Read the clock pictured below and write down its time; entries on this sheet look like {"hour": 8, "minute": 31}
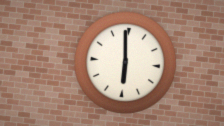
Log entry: {"hour": 5, "minute": 59}
